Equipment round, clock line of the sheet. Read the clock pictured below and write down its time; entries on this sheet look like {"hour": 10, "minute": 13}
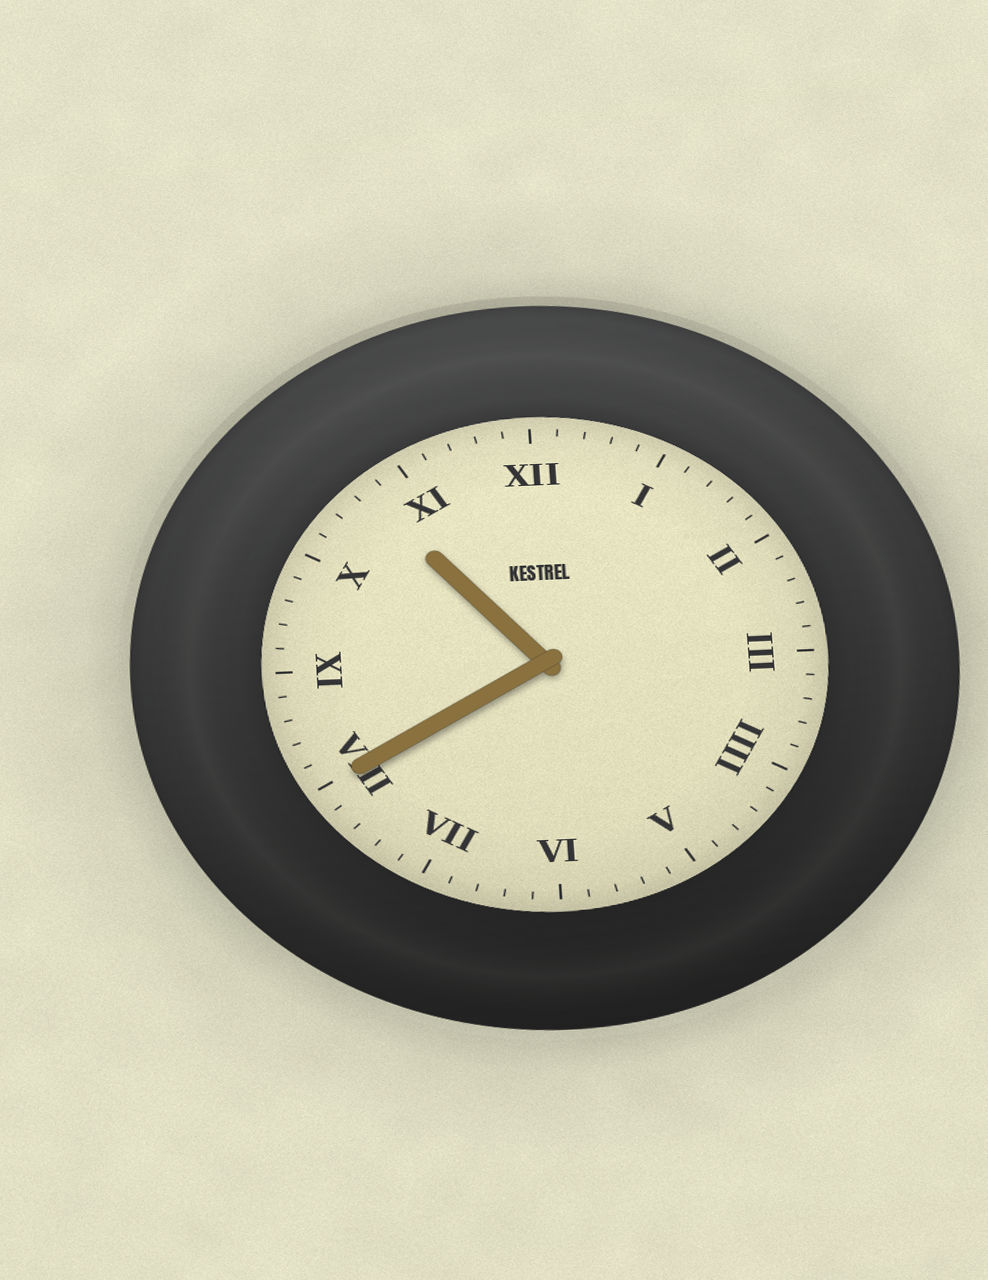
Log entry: {"hour": 10, "minute": 40}
